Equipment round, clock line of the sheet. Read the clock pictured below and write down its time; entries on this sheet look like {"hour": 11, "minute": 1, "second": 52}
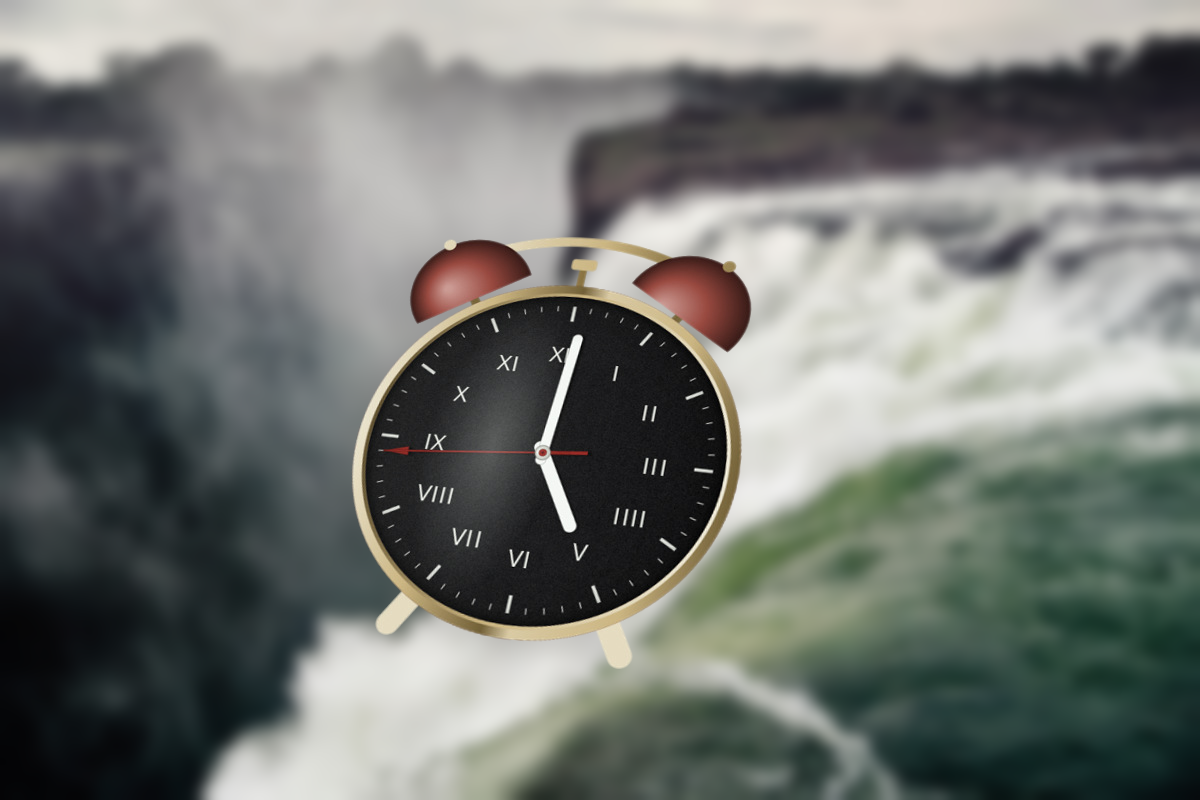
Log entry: {"hour": 5, "minute": 0, "second": 44}
